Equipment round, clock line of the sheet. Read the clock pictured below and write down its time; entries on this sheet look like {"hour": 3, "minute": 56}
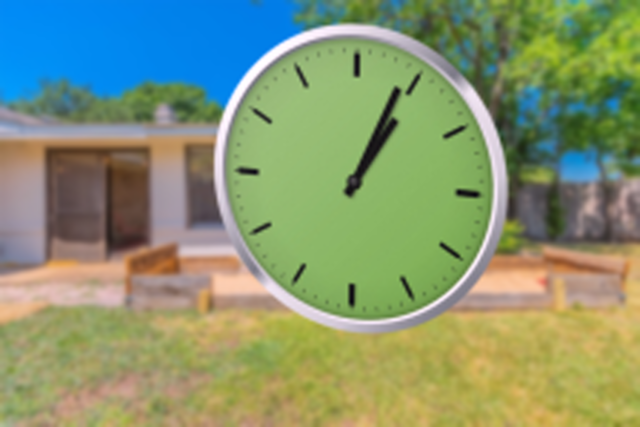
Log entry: {"hour": 1, "minute": 4}
